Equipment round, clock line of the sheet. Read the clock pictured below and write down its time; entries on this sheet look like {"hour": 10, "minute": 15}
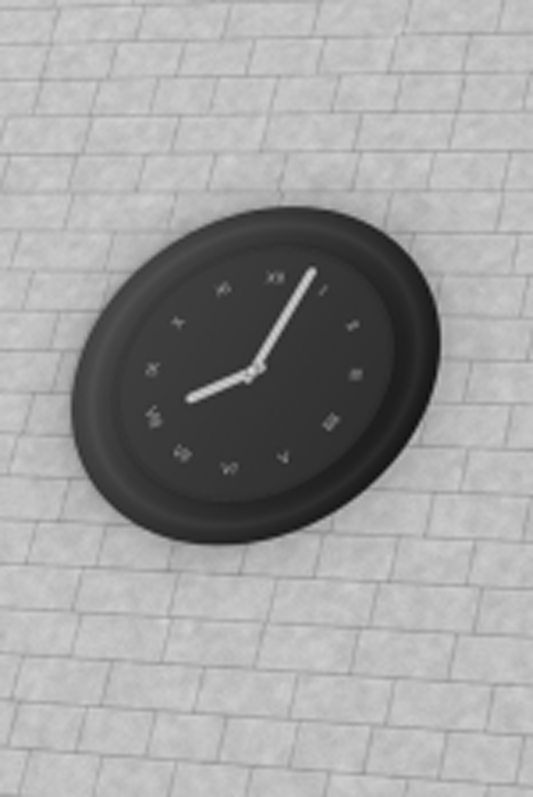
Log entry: {"hour": 8, "minute": 3}
